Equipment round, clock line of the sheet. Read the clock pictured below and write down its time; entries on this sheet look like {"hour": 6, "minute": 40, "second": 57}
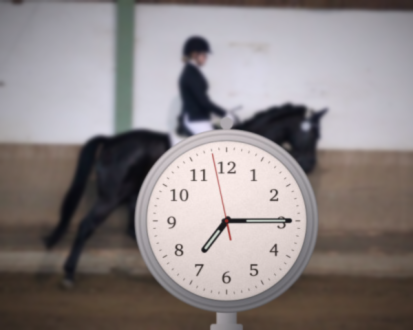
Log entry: {"hour": 7, "minute": 14, "second": 58}
